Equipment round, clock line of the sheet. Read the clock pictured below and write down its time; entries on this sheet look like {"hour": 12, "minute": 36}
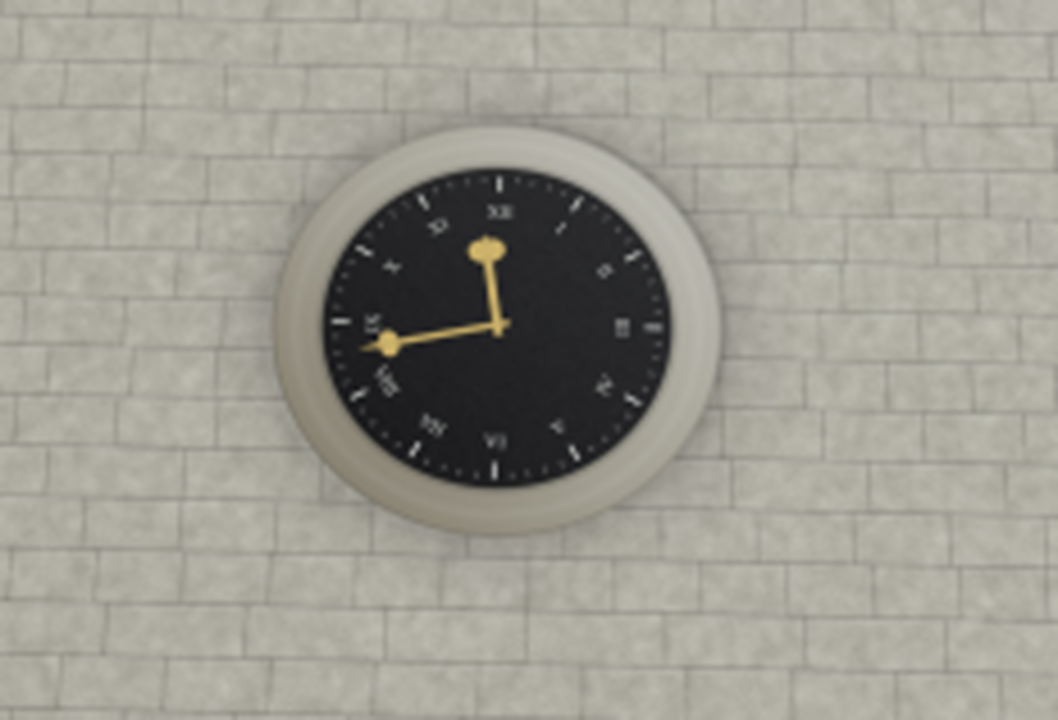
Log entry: {"hour": 11, "minute": 43}
